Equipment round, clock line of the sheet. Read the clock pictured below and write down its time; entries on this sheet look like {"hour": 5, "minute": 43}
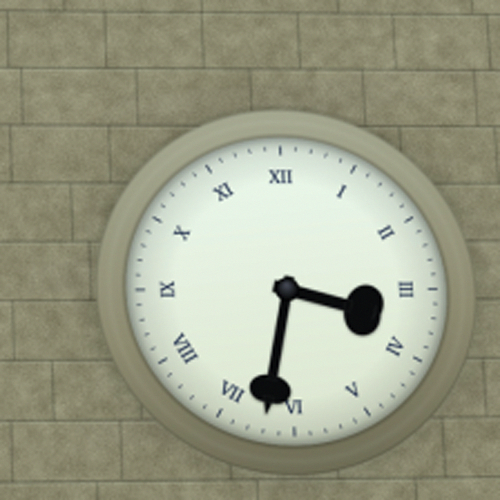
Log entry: {"hour": 3, "minute": 32}
